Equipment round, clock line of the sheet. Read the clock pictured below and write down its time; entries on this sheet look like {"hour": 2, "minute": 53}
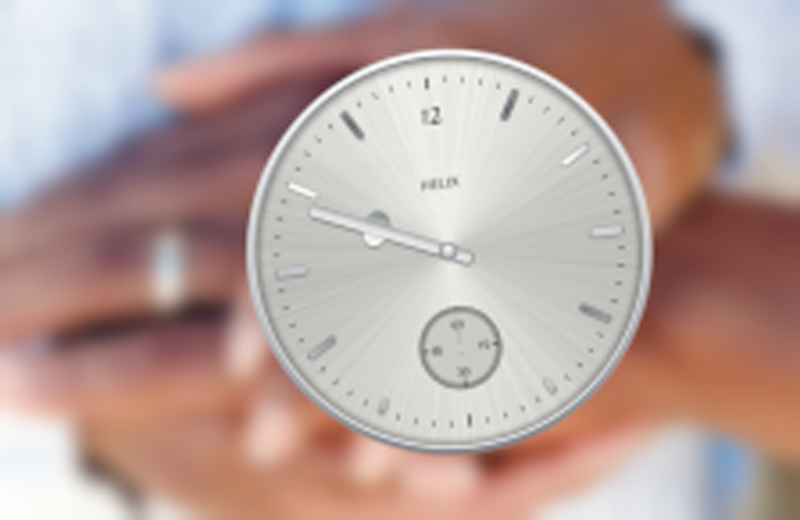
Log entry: {"hour": 9, "minute": 49}
